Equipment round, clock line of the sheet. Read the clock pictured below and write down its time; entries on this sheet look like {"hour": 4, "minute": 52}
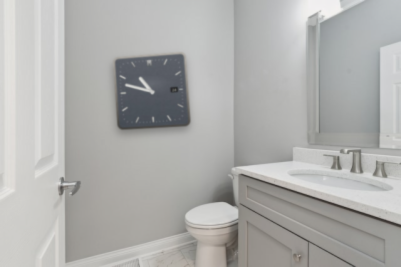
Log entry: {"hour": 10, "minute": 48}
